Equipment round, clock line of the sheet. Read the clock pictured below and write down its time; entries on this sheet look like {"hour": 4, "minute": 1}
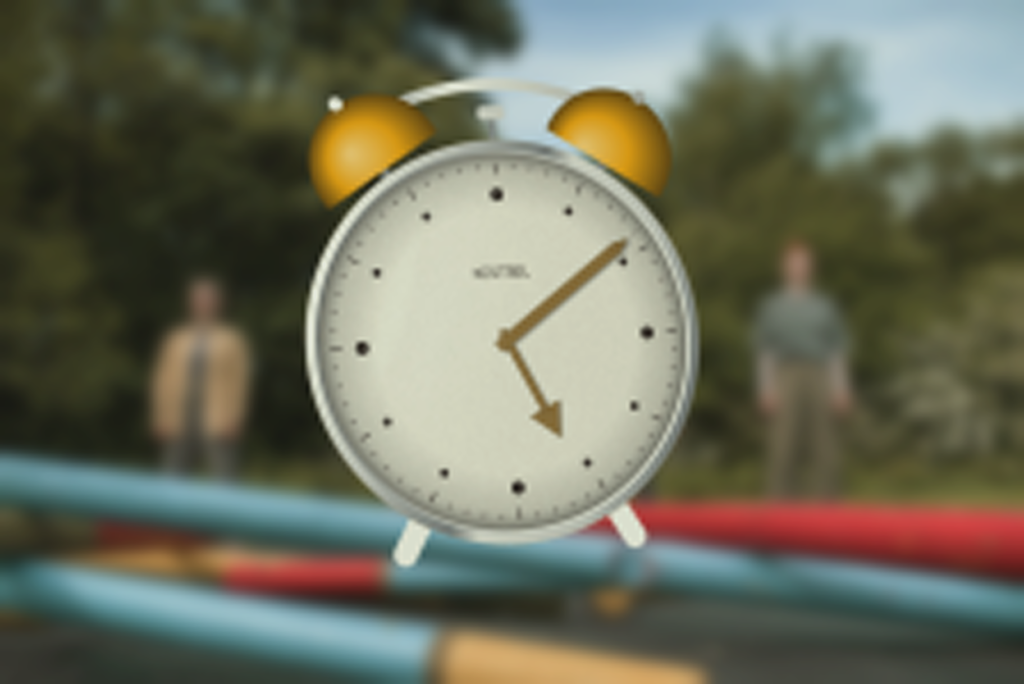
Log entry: {"hour": 5, "minute": 9}
